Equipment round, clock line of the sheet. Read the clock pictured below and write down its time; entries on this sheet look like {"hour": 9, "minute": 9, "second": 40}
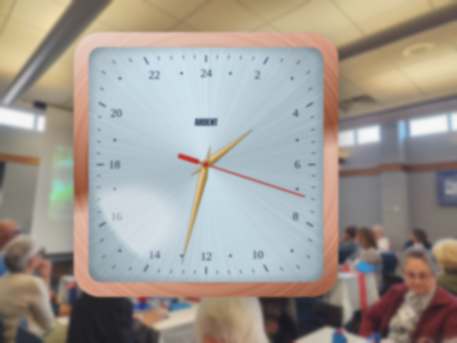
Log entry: {"hour": 3, "minute": 32, "second": 18}
